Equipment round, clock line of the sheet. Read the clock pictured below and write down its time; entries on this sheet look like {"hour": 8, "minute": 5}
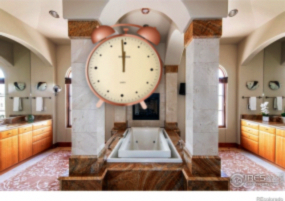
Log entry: {"hour": 11, "minute": 59}
